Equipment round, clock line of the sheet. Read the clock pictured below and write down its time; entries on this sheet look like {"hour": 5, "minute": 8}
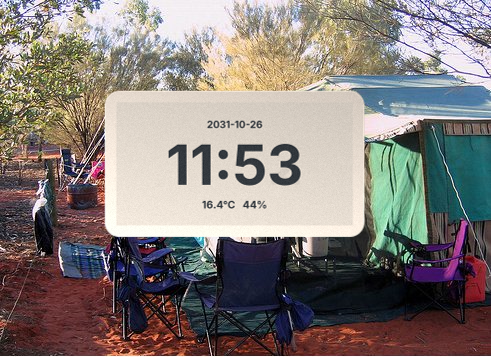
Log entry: {"hour": 11, "minute": 53}
